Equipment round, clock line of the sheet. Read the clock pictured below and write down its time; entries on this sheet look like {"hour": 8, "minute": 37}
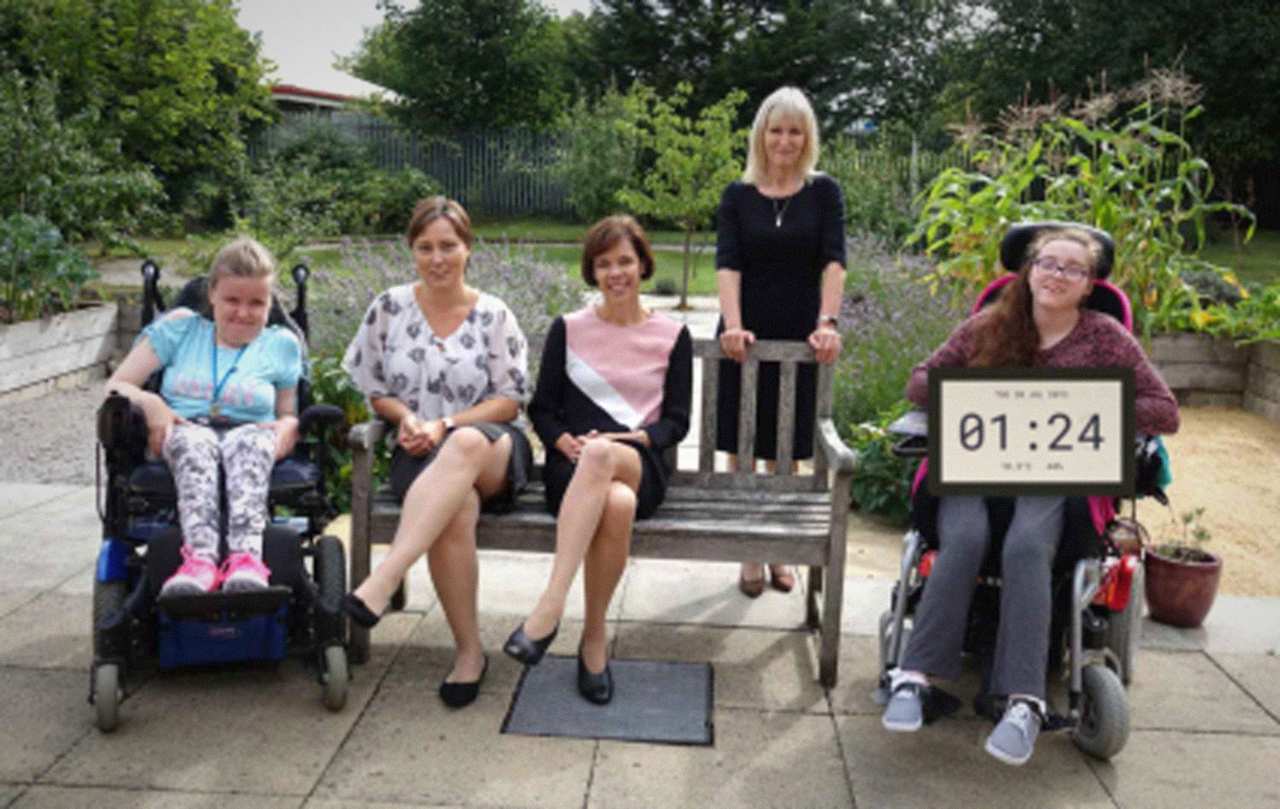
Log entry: {"hour": 1, "minute": 24}
